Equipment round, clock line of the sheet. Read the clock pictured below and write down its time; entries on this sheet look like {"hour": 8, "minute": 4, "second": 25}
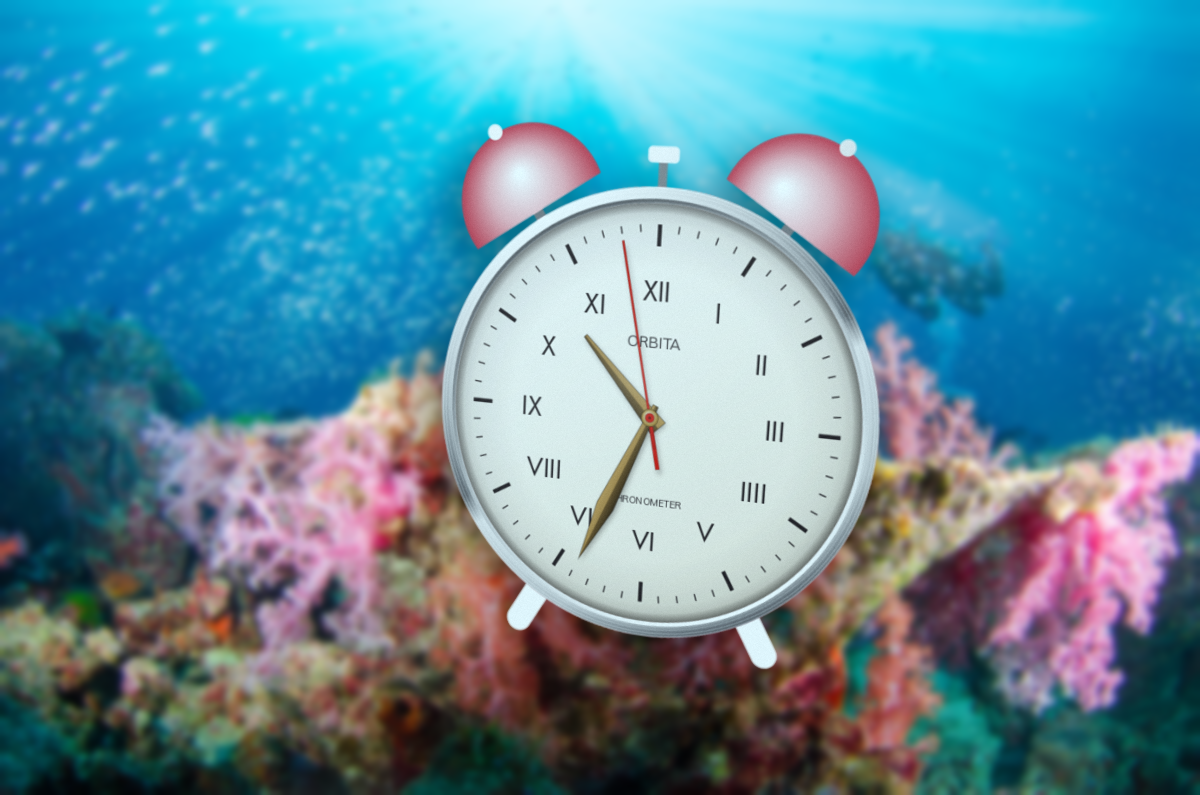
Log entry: {"hour": 10, "minute": 33, "second": 58}
